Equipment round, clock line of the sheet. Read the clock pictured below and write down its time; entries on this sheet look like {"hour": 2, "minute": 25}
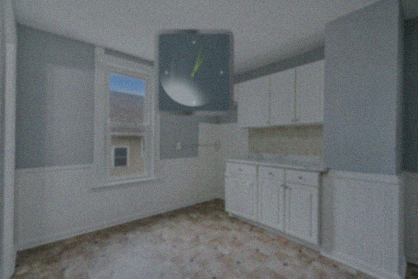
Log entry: {"hour": 1, "minute": 3}
